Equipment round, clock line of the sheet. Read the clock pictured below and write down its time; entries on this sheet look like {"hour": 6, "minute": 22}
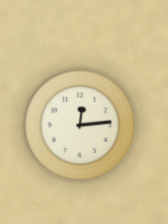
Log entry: {"hour": 12, "minute": 14}
